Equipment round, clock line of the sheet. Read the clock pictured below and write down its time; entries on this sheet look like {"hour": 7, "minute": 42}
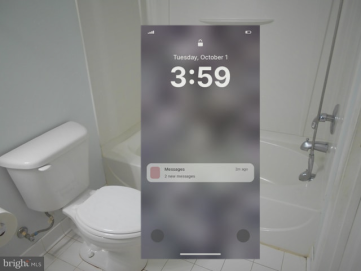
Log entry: {"hour": 3, "minute": 59}
